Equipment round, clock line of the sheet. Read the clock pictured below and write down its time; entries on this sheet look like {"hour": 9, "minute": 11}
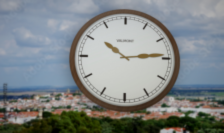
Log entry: {"hour": 10, "minute": 14}
